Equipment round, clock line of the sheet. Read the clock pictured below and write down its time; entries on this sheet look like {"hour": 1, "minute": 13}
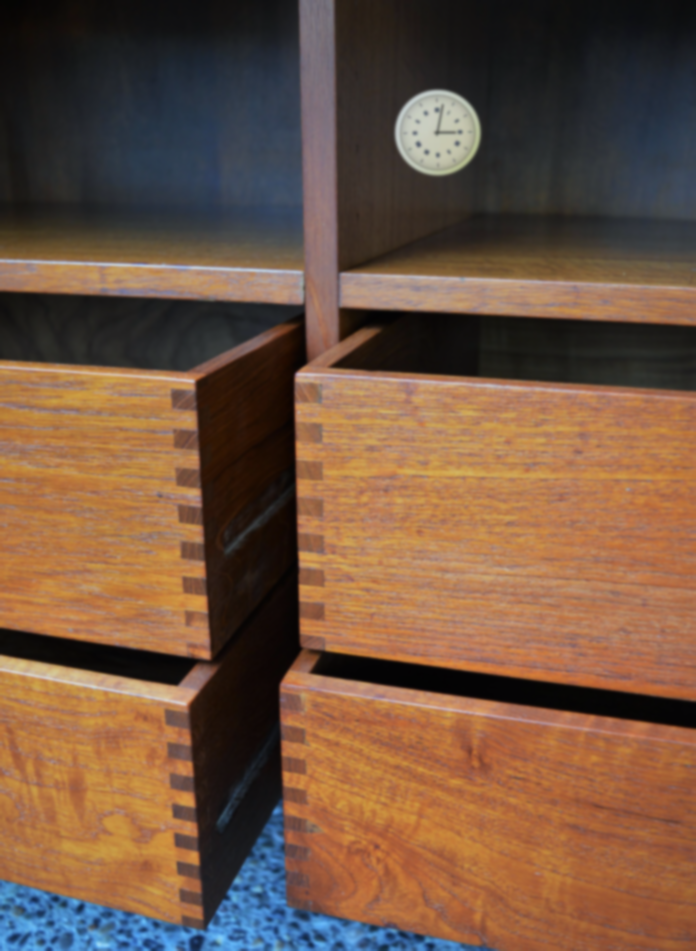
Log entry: {"hour": 3, "minute": 2}
